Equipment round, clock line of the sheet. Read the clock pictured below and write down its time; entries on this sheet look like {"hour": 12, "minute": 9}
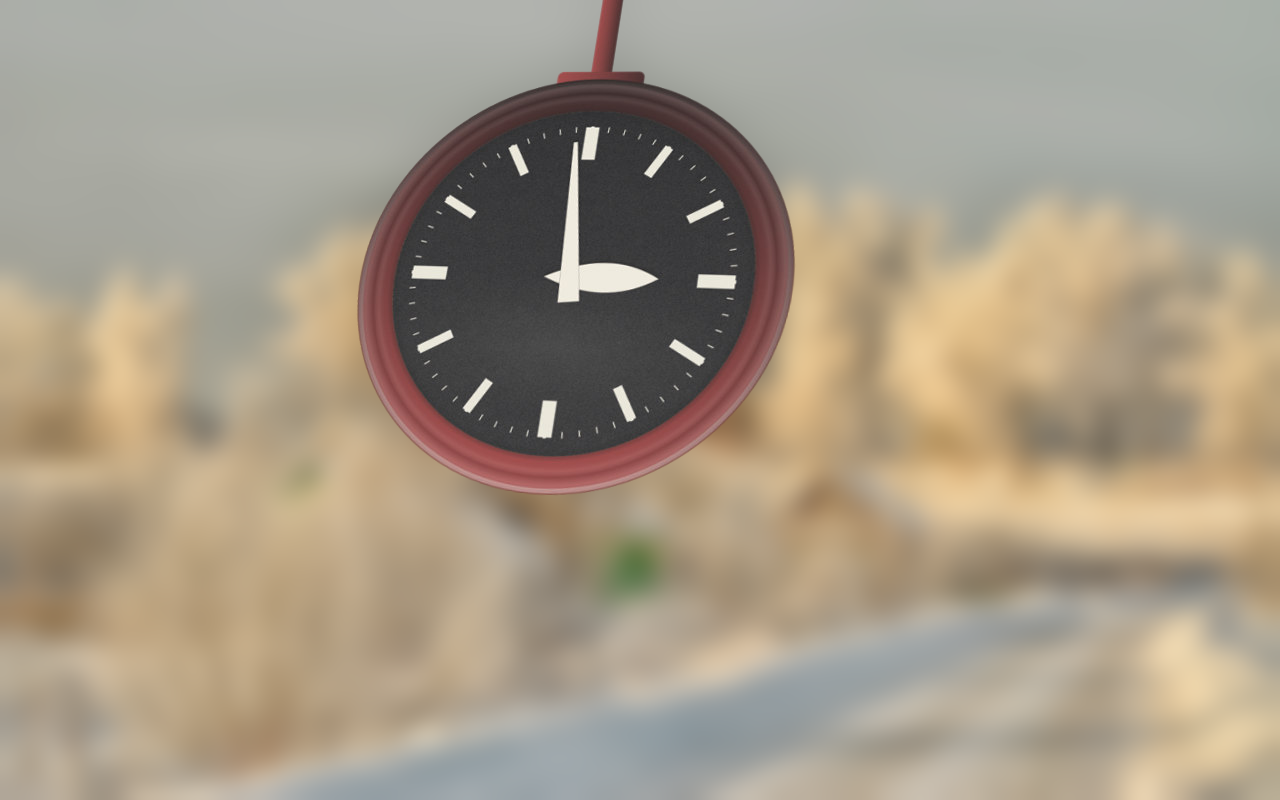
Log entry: {"hour": 2, "minute": 59}
